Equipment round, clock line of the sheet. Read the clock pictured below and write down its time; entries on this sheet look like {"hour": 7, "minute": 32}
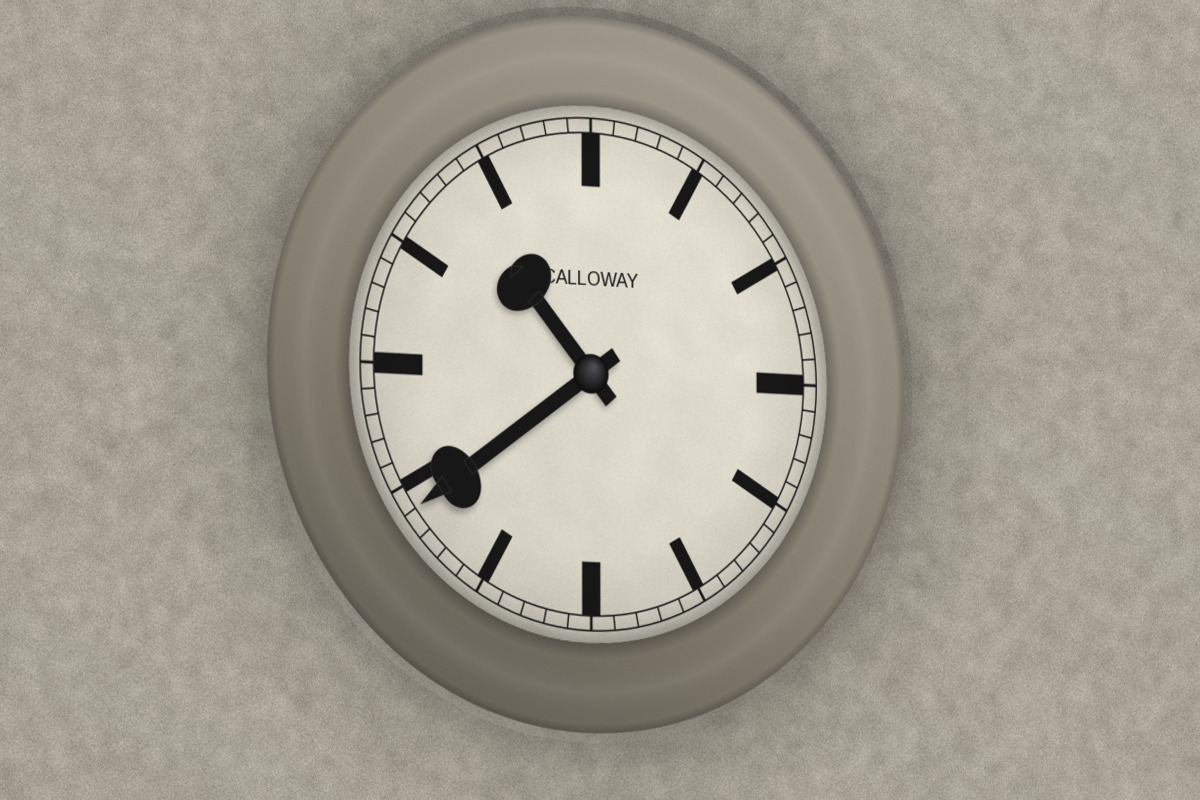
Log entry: {"hour": 10, "minute": 39}
